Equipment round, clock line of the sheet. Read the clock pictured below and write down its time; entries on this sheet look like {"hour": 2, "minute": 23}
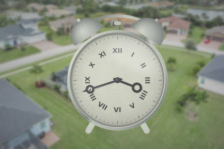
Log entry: {"hour": 3, "minute": 42}
